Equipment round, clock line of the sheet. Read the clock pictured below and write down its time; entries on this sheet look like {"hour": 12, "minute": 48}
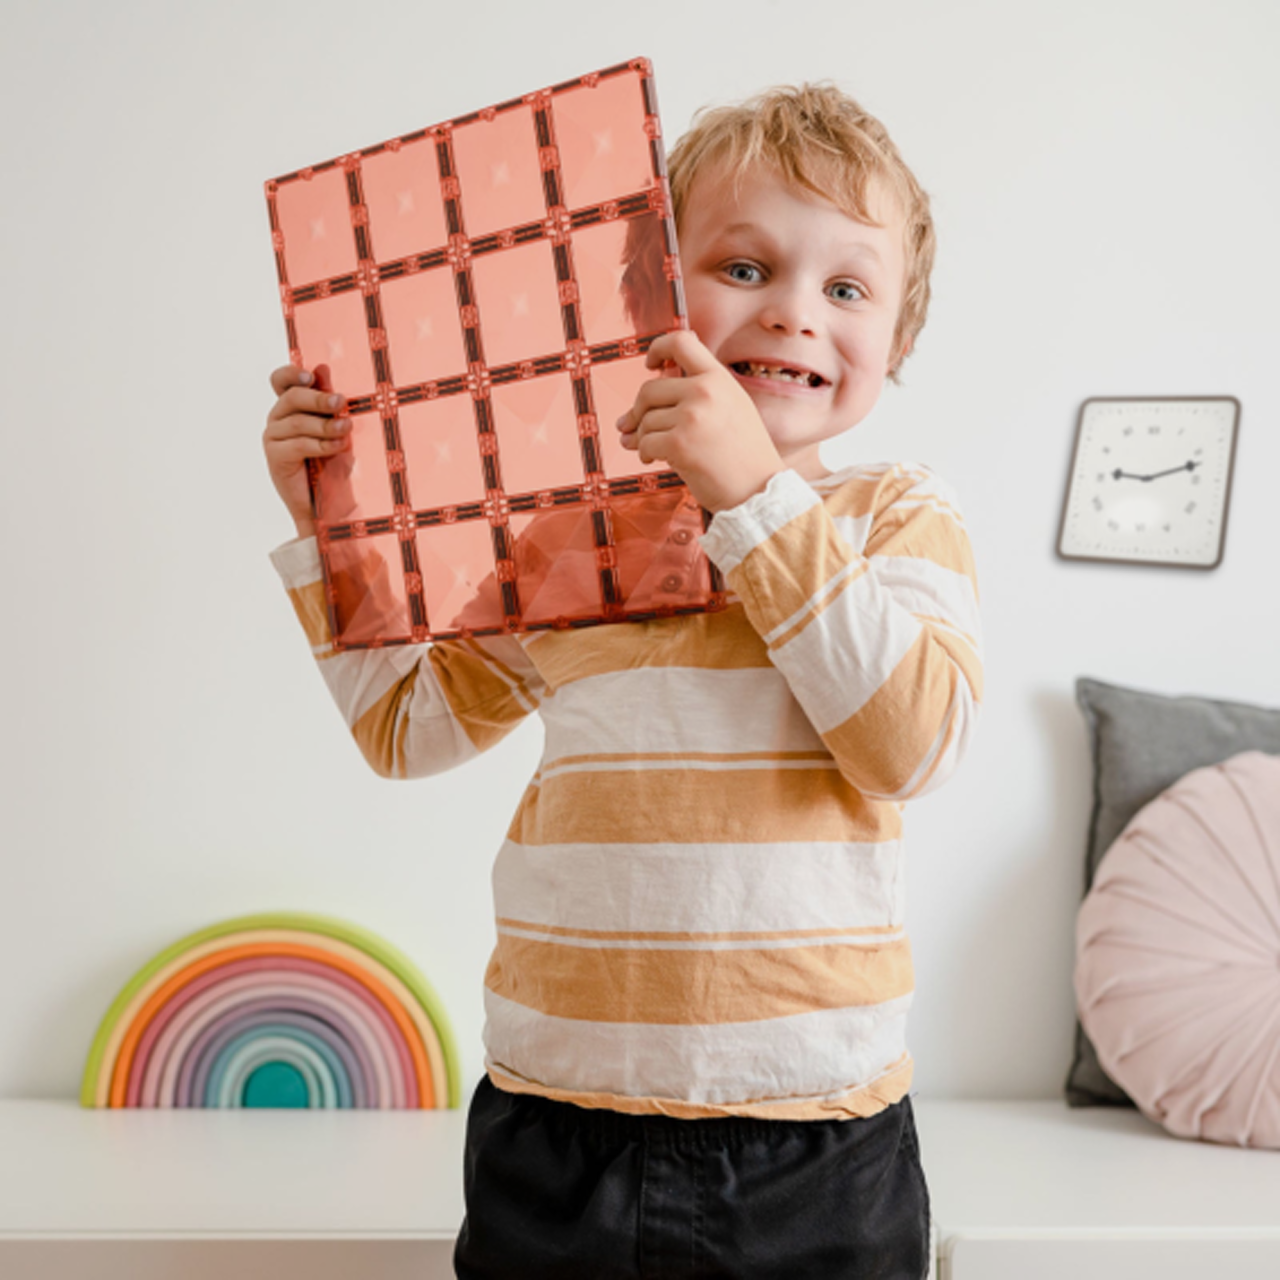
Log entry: {"hour": 9, "minute": 12}
